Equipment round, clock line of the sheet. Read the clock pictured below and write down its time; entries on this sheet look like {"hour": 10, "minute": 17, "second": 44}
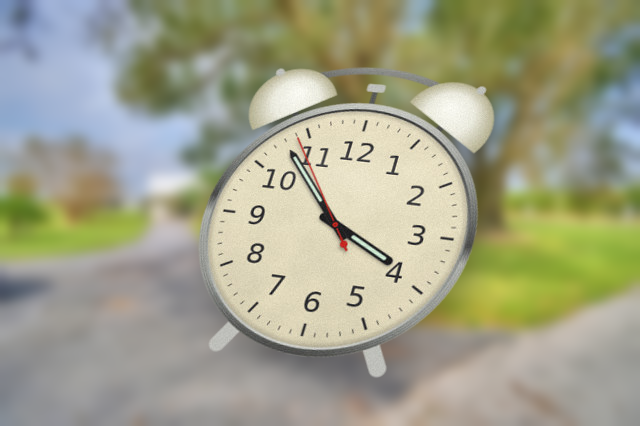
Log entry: {"hour": 3, "minute": 52, "second": 54}
